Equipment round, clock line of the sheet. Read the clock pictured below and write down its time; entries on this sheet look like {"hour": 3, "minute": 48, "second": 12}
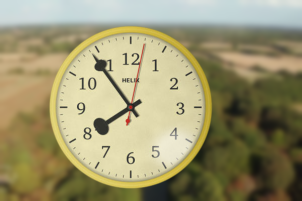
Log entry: {"hour": 7, "minute": 54, "second": 2}
